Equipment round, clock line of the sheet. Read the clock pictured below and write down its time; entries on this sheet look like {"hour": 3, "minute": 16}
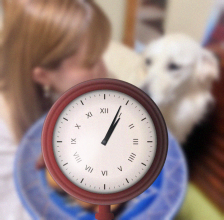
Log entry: {"hour": 1, "minute": 4}
